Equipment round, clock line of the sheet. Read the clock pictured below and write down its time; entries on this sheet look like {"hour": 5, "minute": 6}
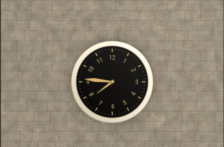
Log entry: {"hour": 7, "minute": 46}
